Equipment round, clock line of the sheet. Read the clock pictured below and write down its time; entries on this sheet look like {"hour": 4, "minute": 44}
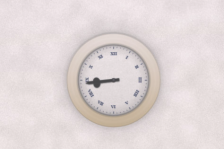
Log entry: {"hour": 8, "minute": 44}
